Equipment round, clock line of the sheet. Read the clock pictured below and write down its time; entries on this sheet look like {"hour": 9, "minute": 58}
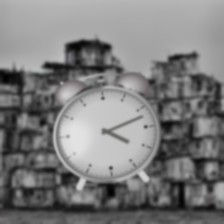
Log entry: {"hour": 4, "minute": 12}
